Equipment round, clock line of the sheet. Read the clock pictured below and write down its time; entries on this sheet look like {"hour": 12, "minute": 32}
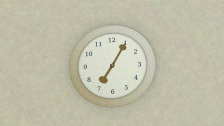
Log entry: {"hour": 7, "minute": 5}
